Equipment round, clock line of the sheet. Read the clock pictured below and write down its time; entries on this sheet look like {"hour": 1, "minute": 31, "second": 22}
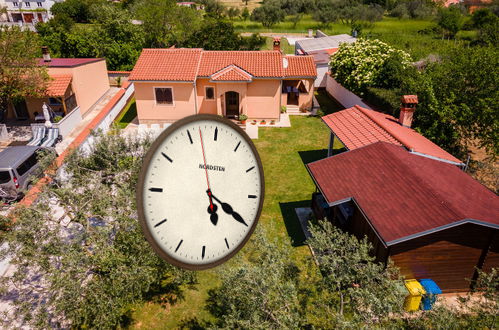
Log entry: {"hour": 5, "minute": 19, "second": 57}
